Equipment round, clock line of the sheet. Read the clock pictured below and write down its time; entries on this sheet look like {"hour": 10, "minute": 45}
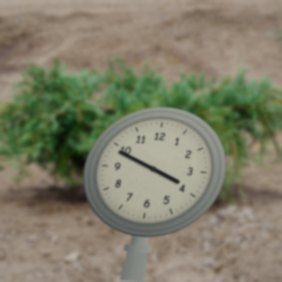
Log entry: {"hour": 3, "minute": 49}
